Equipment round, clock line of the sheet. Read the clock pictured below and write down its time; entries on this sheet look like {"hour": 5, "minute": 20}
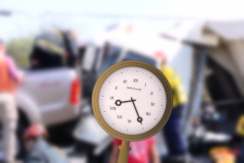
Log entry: {"hour": 8, "minute": 25}
